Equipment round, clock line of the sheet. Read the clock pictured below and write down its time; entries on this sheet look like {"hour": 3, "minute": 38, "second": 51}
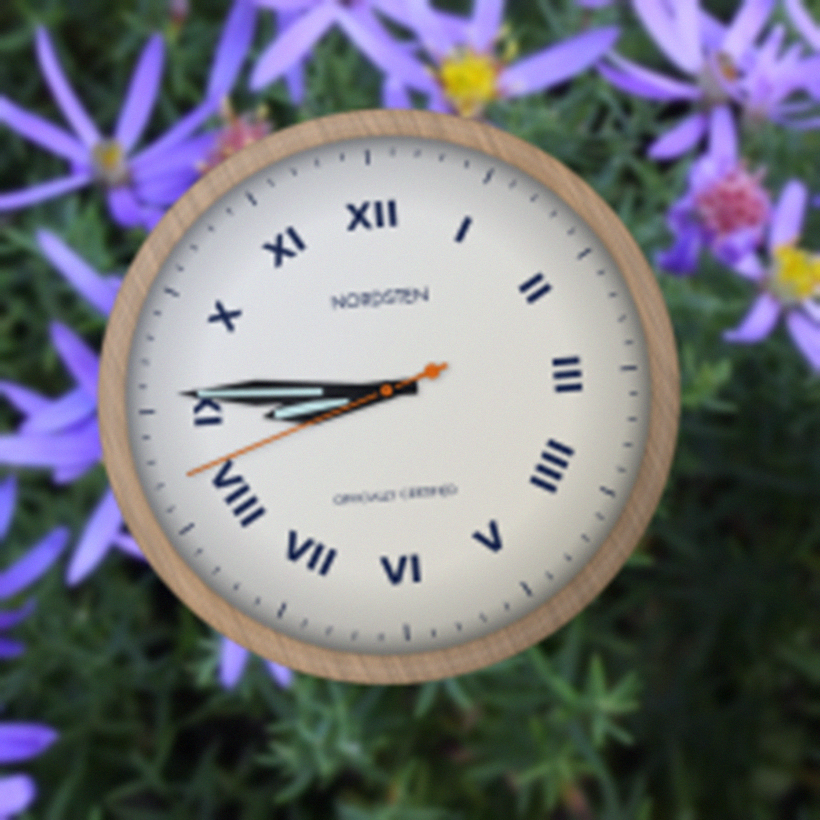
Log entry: {"hour": 8, "minute": 45, "second": 42}
